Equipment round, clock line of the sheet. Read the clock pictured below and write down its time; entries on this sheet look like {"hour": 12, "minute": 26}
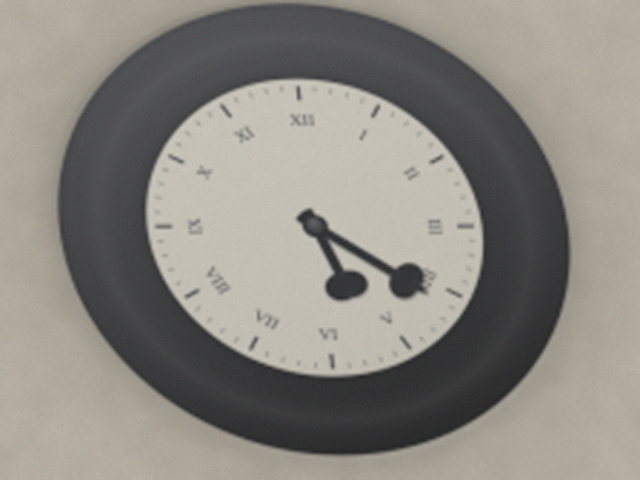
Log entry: {"hour": 5, "minute": 21}
